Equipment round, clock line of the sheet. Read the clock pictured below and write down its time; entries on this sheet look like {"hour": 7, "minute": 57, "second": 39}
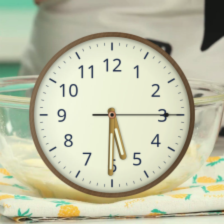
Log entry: {"hour": 5, "minute": 30, "second": 15}
